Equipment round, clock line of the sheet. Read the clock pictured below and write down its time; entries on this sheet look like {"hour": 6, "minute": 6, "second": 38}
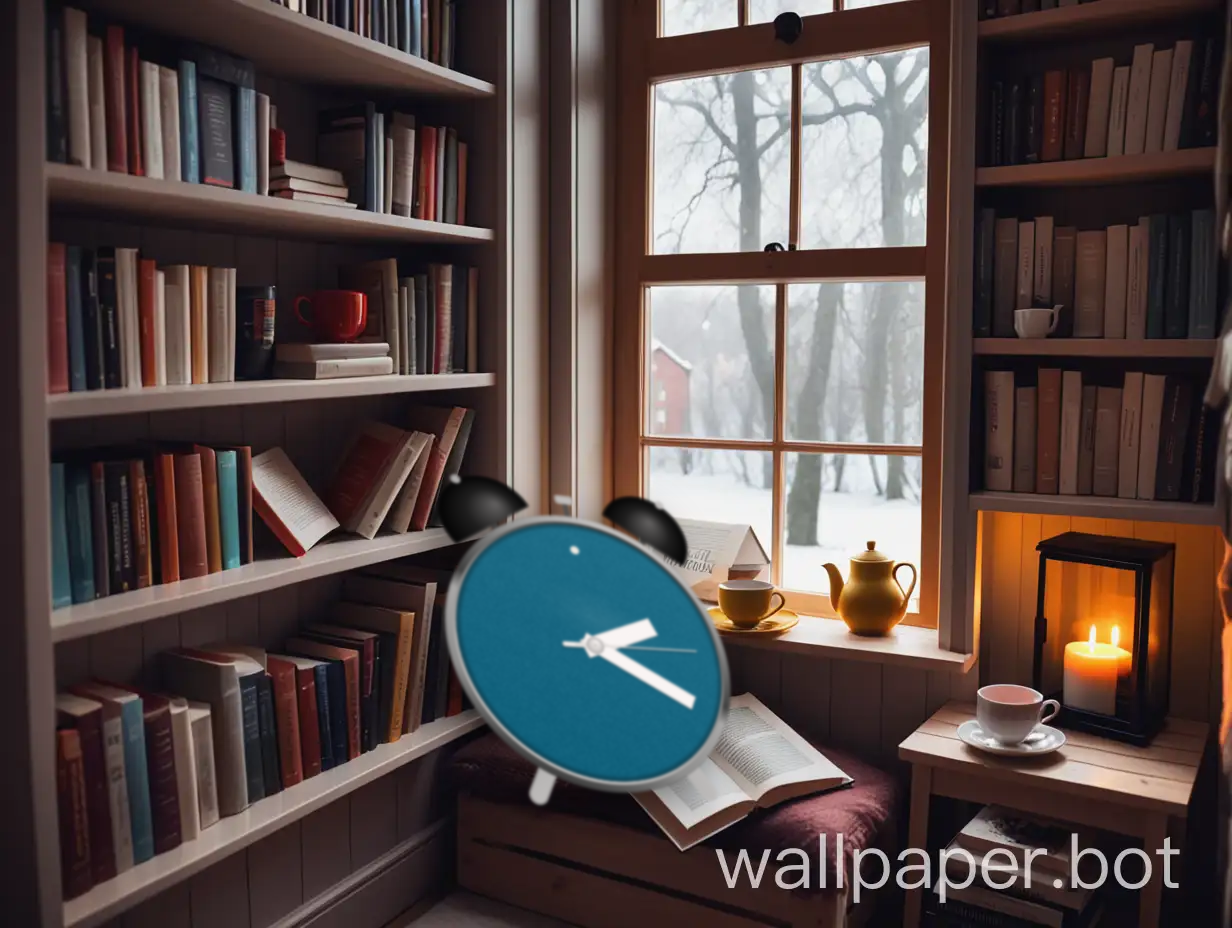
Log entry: {"hour": 2, "minute": 20, "second": 15}
